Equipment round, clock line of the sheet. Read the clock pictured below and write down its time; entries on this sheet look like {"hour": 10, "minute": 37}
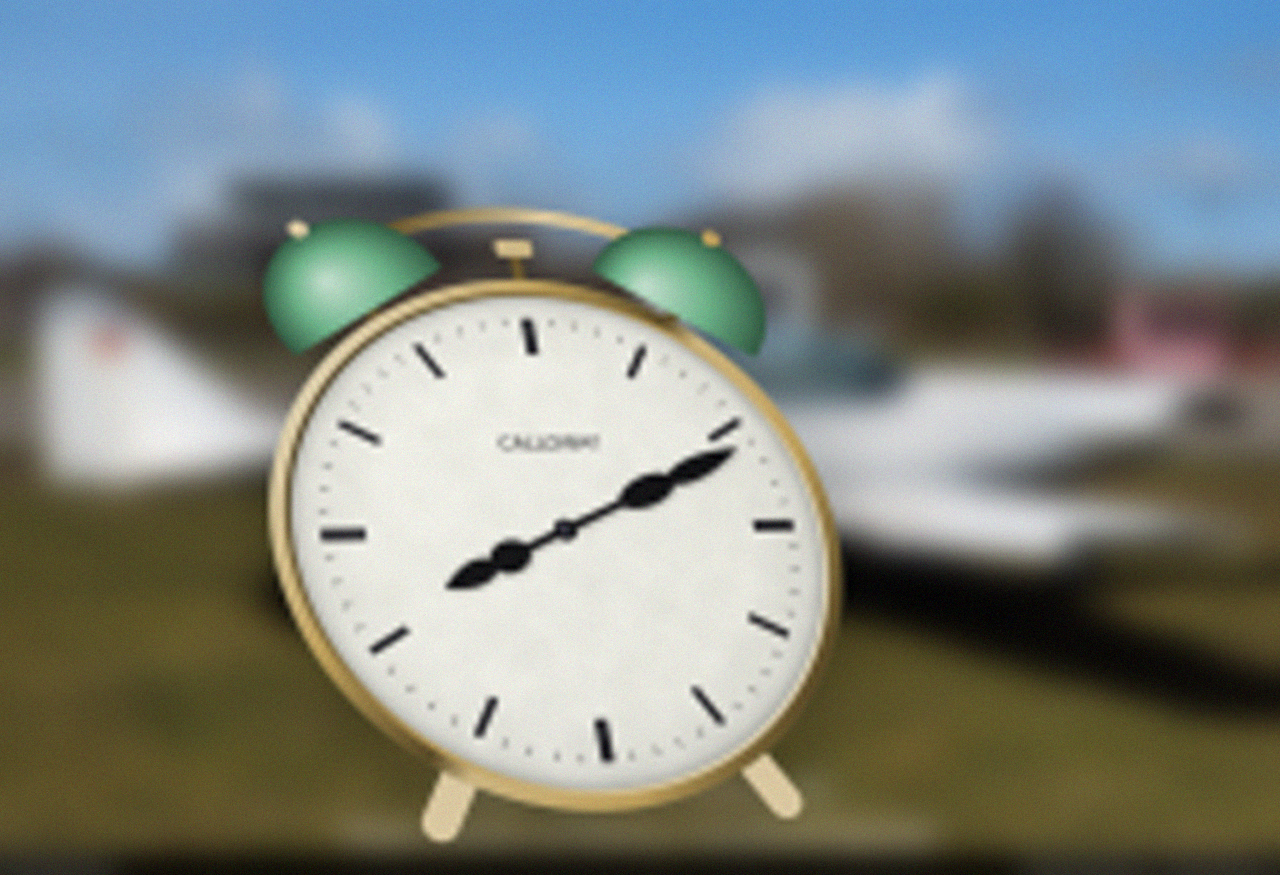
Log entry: {"hour": 8, "minute": 11}
